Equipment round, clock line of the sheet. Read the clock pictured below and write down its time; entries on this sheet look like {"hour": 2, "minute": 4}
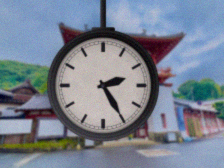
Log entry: {"hour": 2, "minute": 25}
